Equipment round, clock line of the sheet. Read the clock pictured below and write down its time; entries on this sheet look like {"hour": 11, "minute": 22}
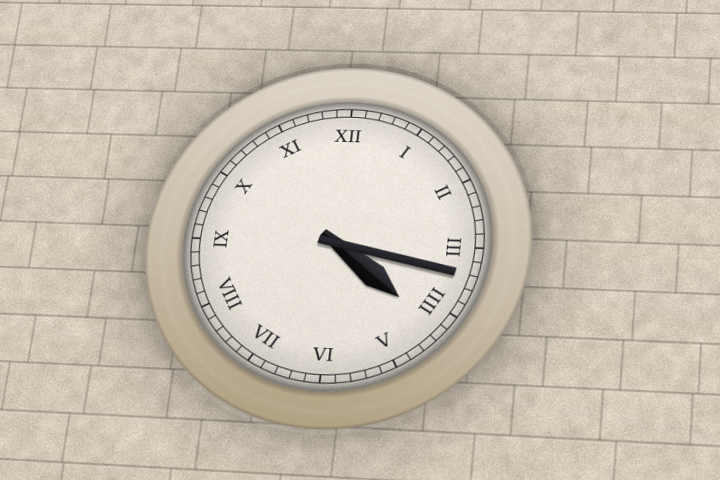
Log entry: {"hour": 4, "minute": 17}
